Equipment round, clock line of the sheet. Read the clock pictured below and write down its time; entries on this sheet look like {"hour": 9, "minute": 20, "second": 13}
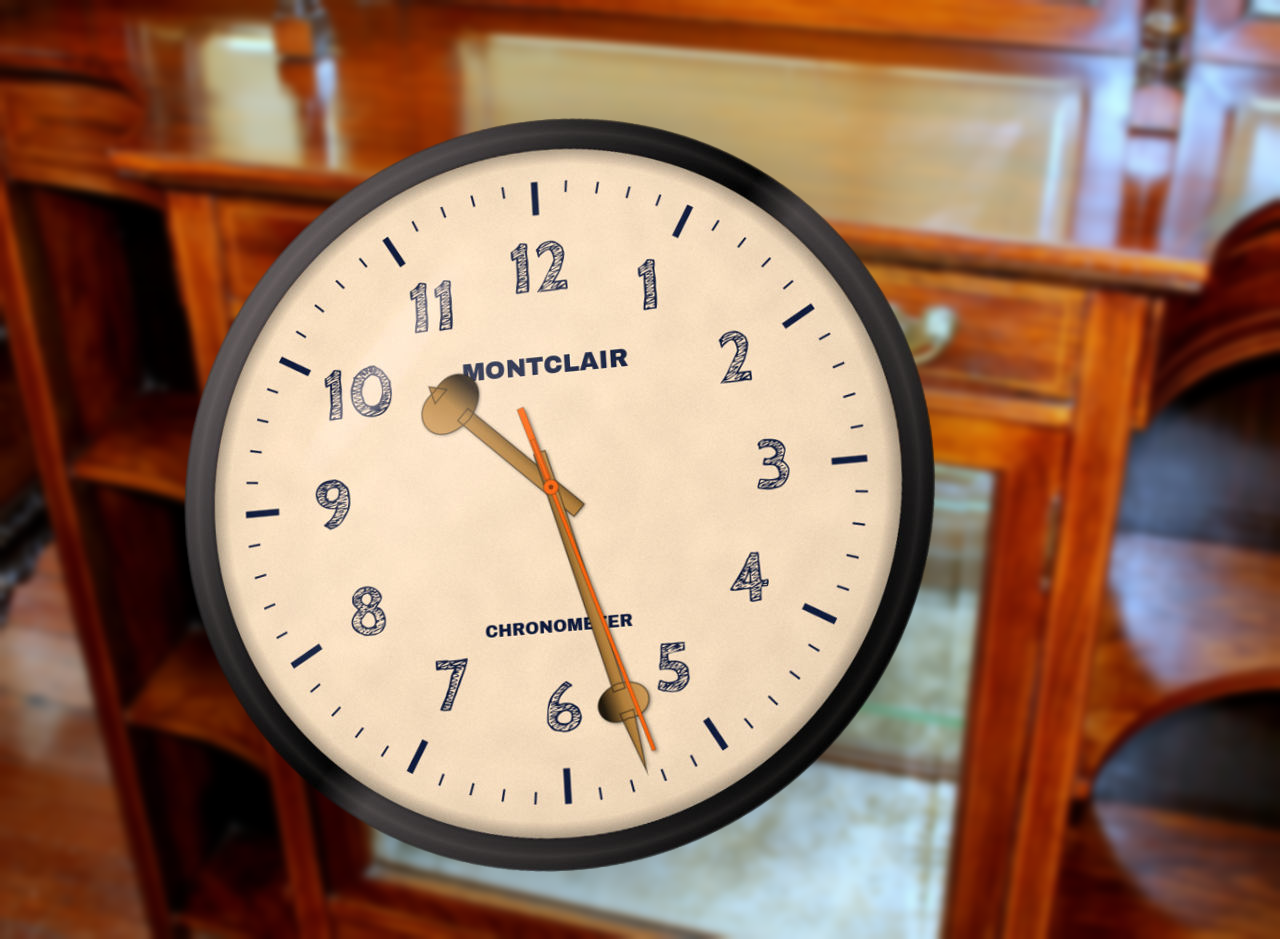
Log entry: {"hour": 10, "minute": 27, "second": 27}
